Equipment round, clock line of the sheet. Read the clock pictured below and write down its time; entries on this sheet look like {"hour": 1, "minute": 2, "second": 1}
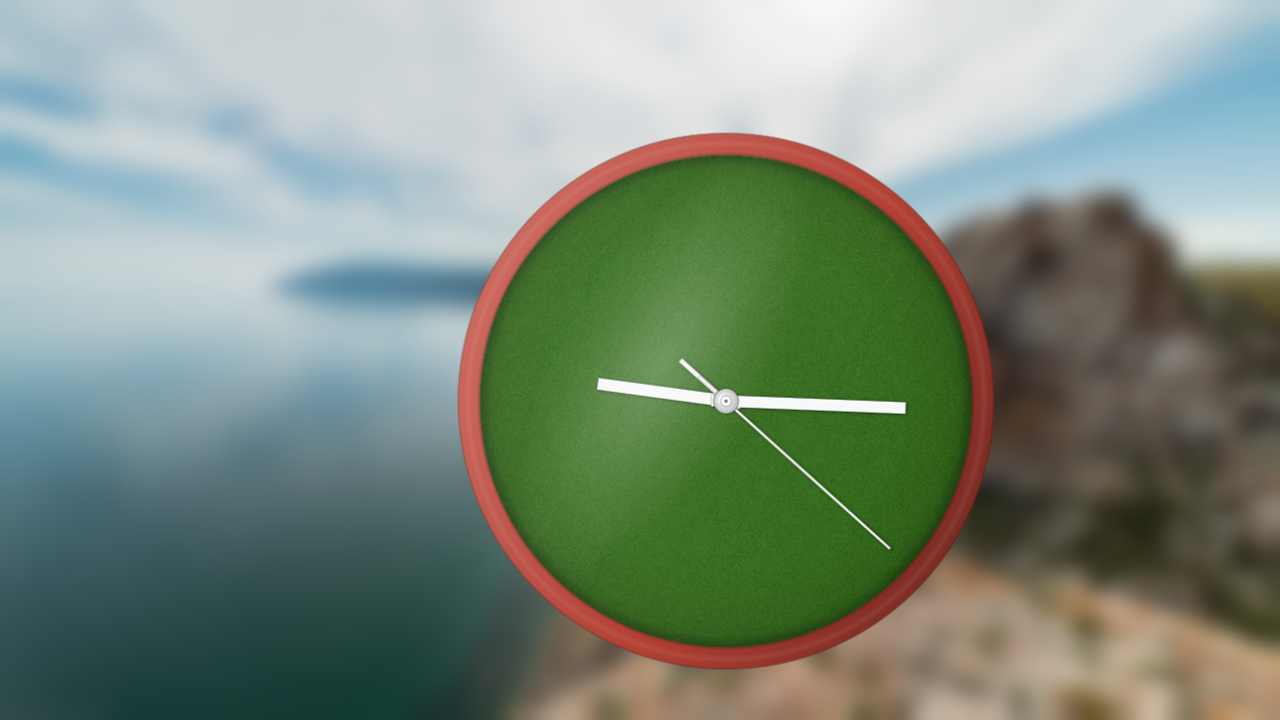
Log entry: {"hour": 9, "minute": 15, "second": 22}
